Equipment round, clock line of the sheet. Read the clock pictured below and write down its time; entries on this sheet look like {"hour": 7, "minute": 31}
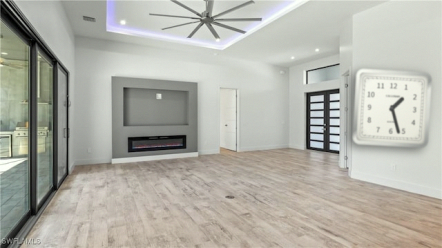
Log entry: {"hour": 1, "minute": 27}
